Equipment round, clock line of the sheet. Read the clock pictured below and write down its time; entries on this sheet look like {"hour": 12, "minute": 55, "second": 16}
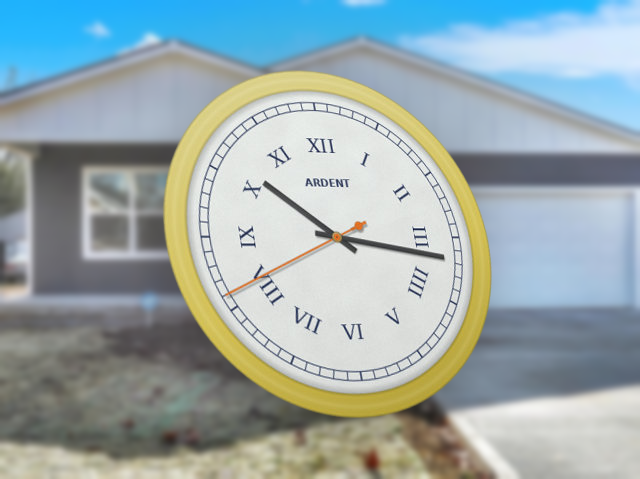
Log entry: {"hour": 10, "minute": 16, "second": 41}
